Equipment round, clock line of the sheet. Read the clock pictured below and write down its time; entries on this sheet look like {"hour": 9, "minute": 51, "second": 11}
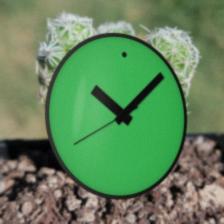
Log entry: {"hour": 10, "minute": 7, "second": 40}
